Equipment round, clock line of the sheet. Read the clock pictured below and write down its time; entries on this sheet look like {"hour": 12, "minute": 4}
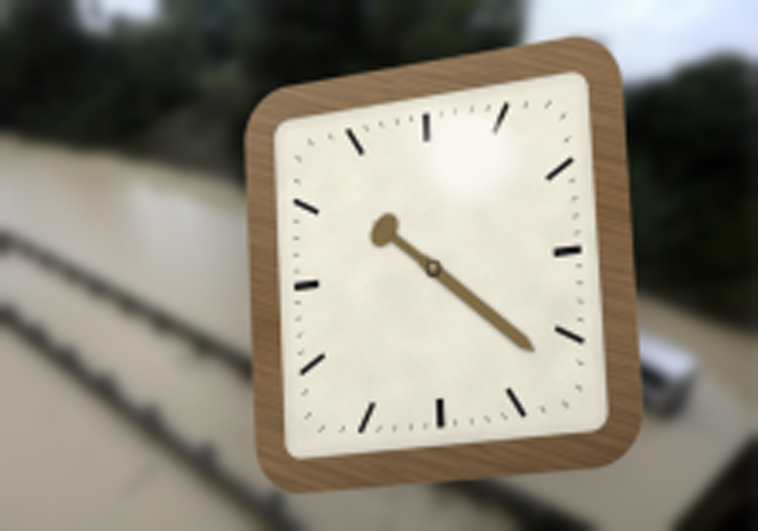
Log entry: {"hour": 10, "minute": 22}
